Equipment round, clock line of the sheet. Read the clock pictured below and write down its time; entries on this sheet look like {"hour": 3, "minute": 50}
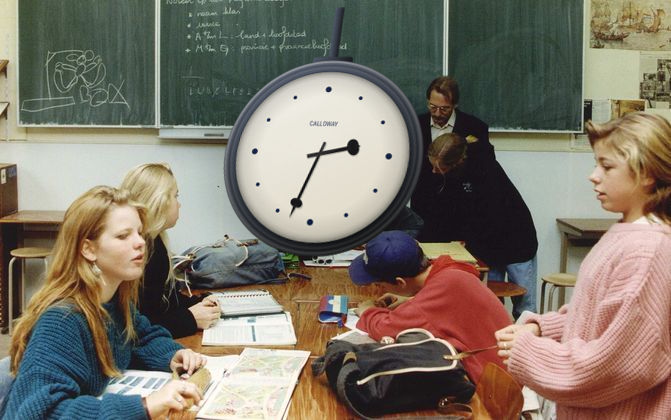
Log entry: {"hour": 2, "minute": 33}
